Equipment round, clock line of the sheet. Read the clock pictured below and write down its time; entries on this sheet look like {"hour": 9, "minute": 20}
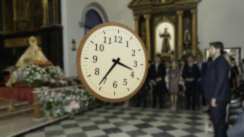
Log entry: {"hour": 3, "minute": 36}
